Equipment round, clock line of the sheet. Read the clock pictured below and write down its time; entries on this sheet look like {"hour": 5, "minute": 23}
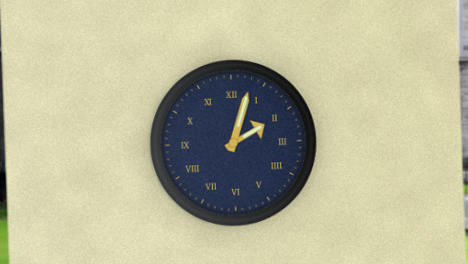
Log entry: {"hour": 2, "minute": 3}
